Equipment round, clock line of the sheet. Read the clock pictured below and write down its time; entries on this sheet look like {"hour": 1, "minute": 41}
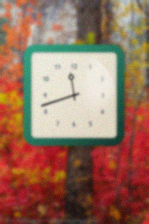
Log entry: {"hour": 11, "minute": 42}
